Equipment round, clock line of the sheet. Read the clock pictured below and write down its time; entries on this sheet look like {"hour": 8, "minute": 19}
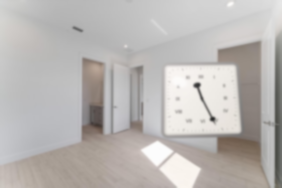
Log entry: {"hour": 11, "minute": 26}
